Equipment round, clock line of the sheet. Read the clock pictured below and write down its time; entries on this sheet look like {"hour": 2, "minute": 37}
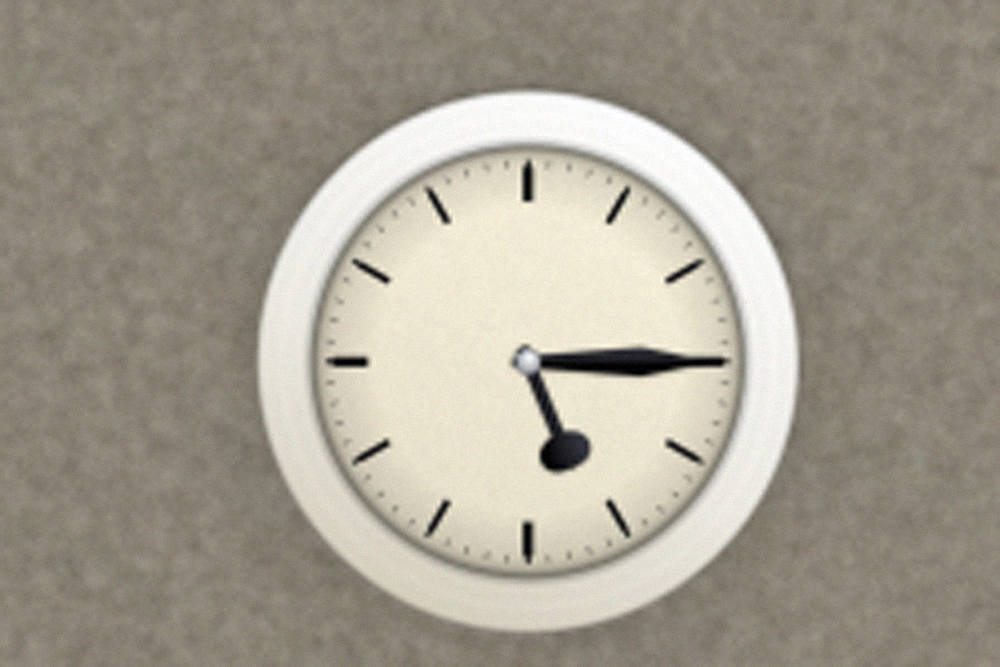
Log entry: {"hour": 5, "minute": 15}
